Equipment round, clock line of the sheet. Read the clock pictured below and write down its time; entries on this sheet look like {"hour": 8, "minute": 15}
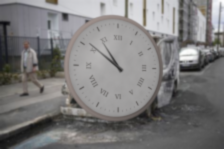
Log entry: {"hour": 10, "minute": 51}
